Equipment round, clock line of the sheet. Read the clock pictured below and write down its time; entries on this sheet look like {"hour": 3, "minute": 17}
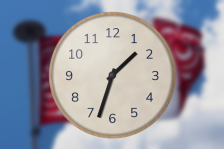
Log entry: {"hour": 1, "minute": 33}
